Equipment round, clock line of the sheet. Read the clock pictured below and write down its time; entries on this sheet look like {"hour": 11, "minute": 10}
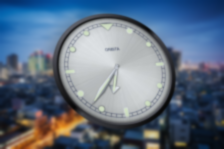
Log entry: {"hour": 6, "minute": 37}
